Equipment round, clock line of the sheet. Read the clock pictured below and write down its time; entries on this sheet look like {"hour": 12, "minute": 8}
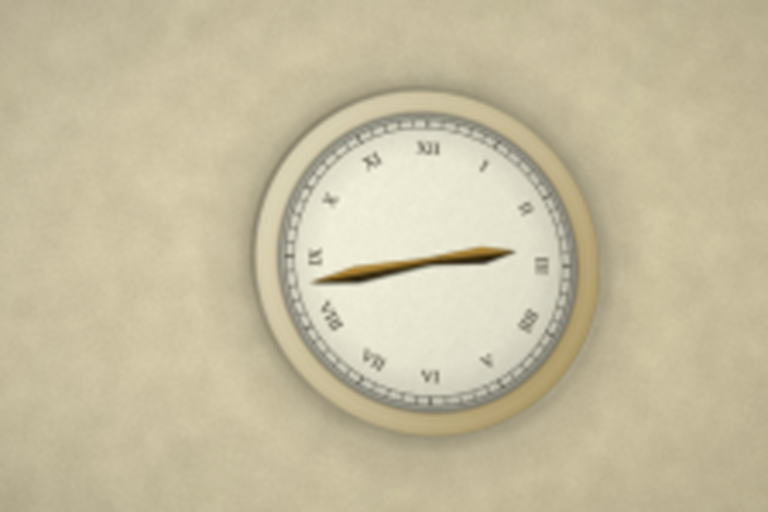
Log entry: {"hour": 2, "minute": 43}
